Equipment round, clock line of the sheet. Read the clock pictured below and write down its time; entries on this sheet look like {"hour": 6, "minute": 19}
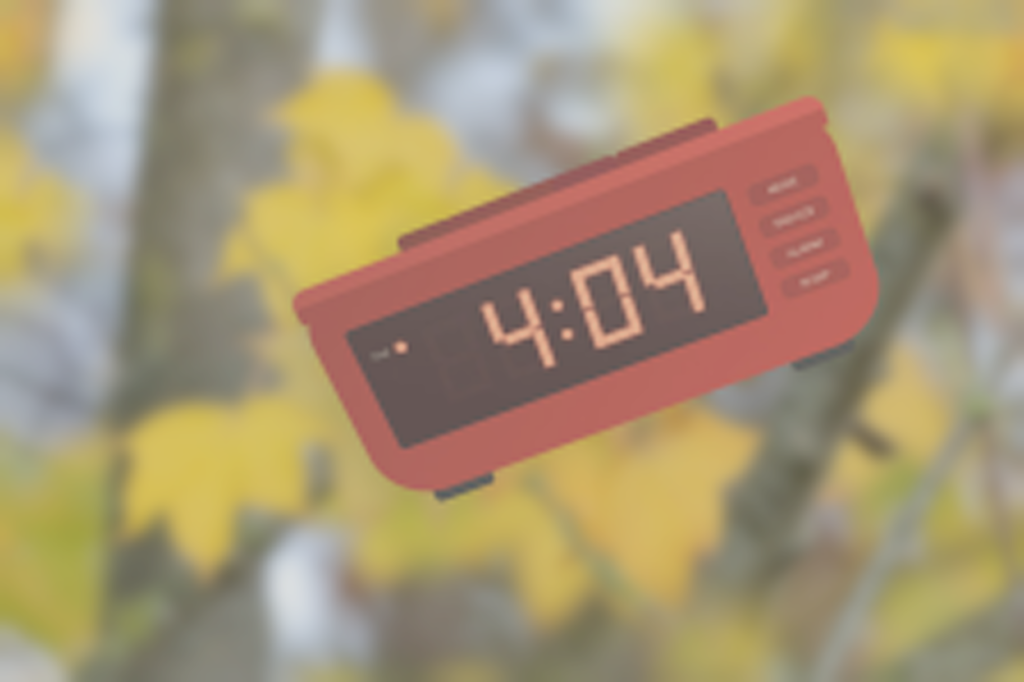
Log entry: {"hour": 4, "minute": 4}
